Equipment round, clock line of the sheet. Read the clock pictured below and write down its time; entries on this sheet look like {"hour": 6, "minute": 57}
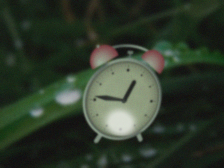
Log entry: {"hour": 12, "minute": 46}
